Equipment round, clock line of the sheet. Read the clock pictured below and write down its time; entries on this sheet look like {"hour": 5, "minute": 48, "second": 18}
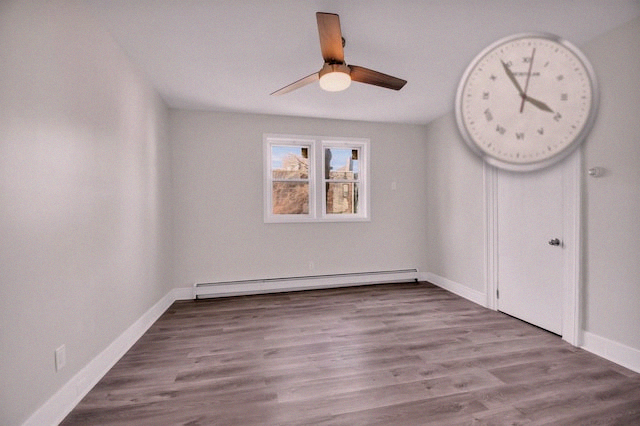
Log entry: {"hour": 3, "minute": 54, "second": 1}
